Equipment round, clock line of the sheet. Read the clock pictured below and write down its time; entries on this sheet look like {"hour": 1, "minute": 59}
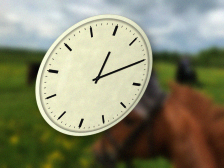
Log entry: {"hour": 12, "minute": 10}
